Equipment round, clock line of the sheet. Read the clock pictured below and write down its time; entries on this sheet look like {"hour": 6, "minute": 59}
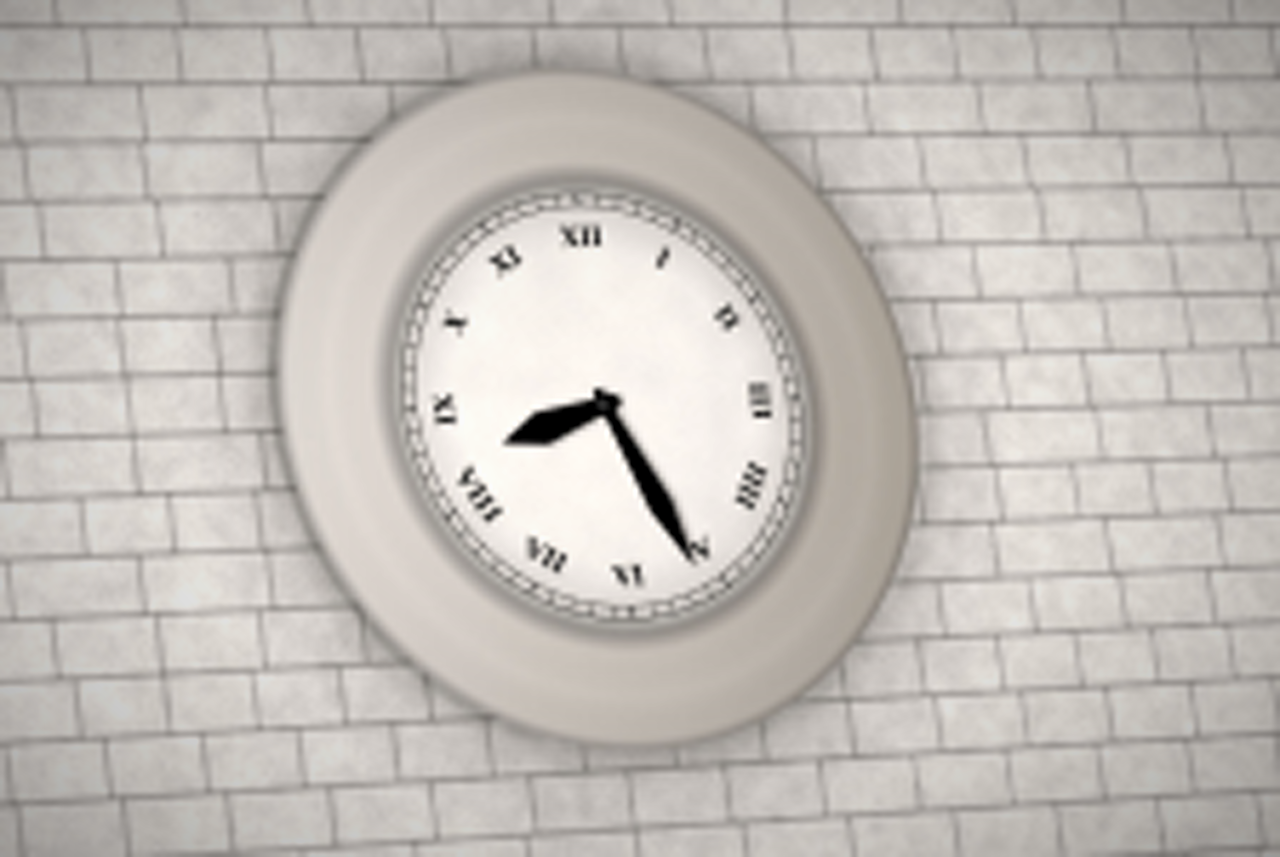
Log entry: {"hour": 8, "minute": 26}
